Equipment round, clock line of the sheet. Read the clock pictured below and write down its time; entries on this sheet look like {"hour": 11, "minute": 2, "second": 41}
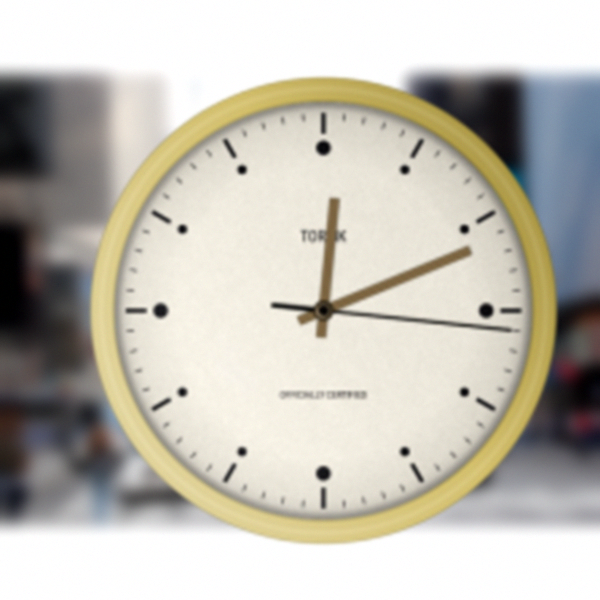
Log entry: {"hour": 12, "minute": 11, "second": 16}
